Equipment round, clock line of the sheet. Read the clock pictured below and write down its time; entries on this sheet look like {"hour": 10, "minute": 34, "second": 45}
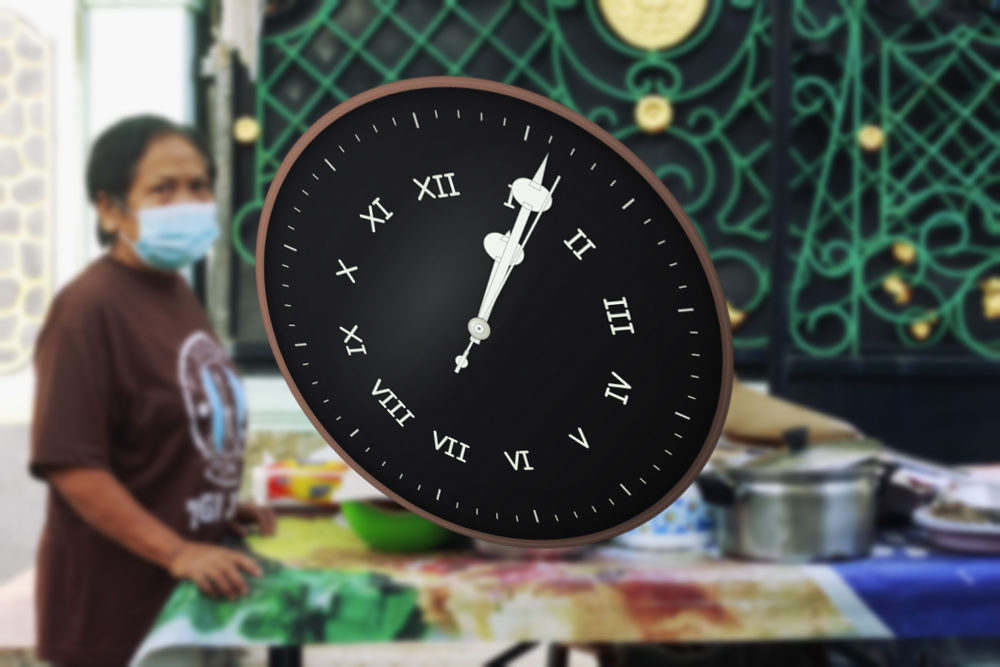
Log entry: {"hour": 1, "minute": 6, "second": 7}
